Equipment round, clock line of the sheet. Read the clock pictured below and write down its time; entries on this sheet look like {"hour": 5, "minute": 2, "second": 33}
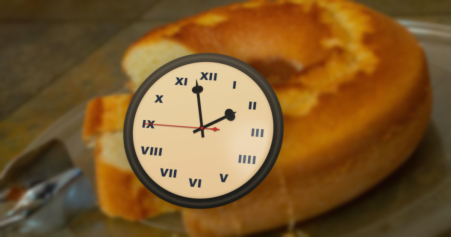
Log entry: {"hour": 1, "minute": 57, "second": 45}
